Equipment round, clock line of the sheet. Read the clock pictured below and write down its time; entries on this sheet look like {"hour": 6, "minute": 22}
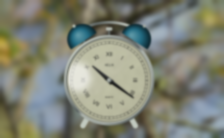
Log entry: {"hour": 10, "minute": 21}
